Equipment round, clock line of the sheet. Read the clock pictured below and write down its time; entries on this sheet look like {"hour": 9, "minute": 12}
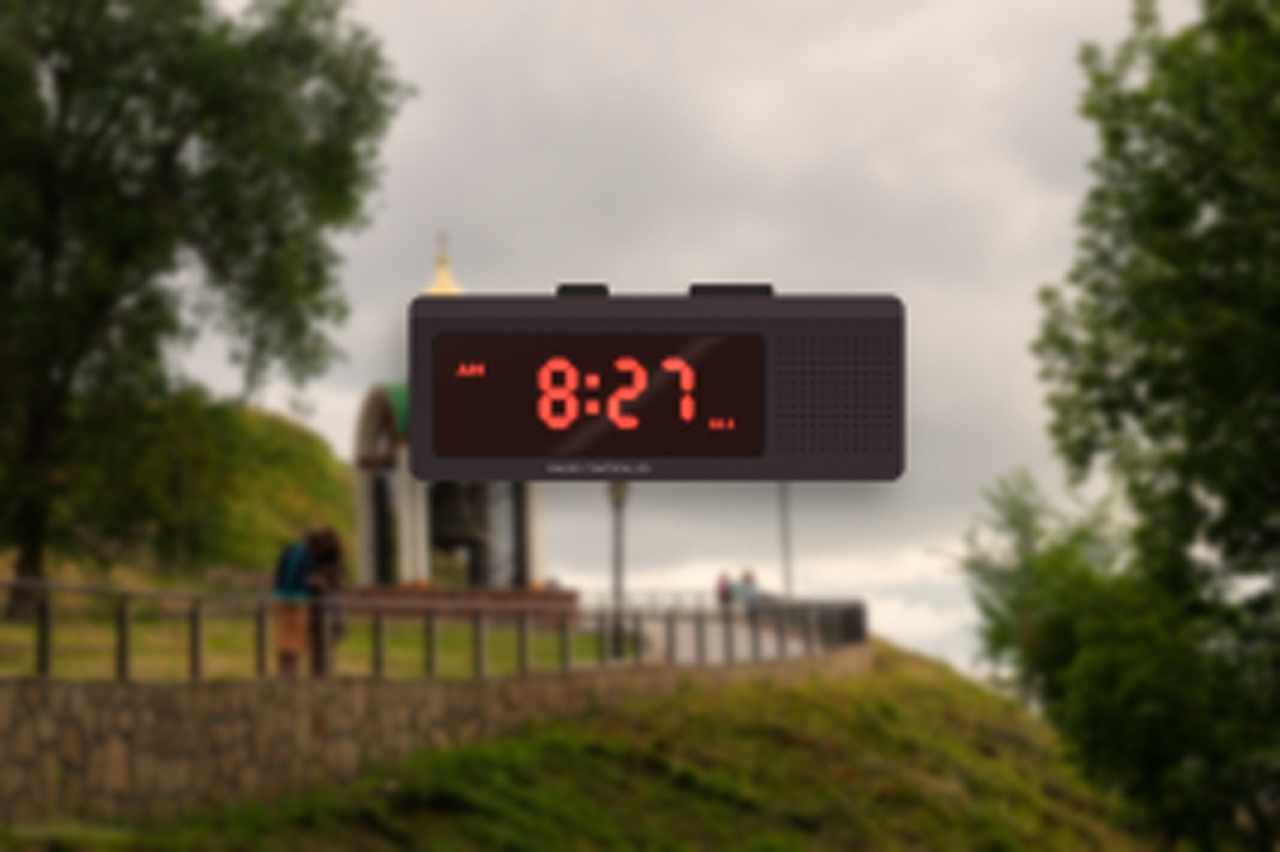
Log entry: {"hour": 8, "minute": 27}
